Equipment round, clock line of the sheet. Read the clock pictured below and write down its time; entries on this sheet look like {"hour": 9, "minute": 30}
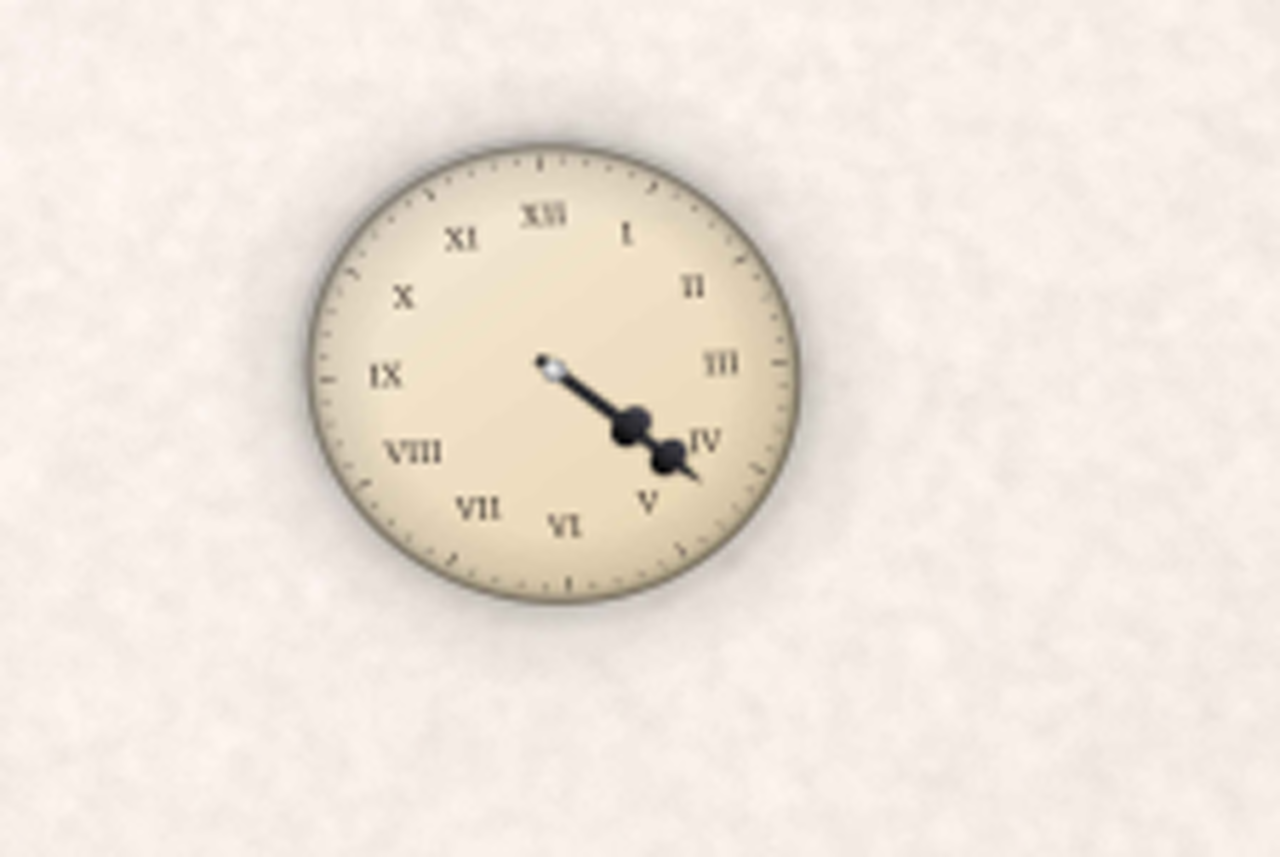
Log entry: {"hour": 4, "minute": 22}
